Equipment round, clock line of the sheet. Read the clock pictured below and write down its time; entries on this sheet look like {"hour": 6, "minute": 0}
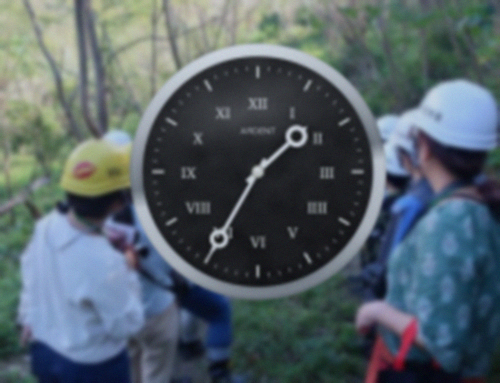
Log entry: {"hour": 1, "minute": 35}
